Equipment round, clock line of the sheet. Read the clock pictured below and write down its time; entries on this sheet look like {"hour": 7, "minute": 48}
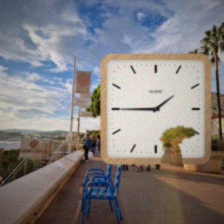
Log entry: {"hour": 1, "minute": 45}
